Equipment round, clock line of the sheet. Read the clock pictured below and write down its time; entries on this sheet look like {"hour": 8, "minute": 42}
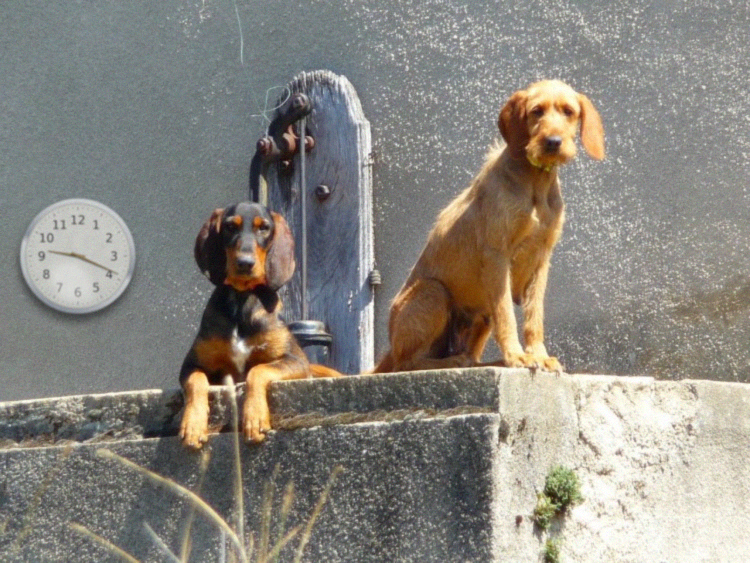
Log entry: {"hour": 9, "minute": 19}
